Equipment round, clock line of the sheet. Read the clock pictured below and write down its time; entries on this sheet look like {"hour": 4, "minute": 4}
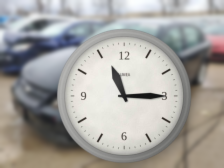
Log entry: {"hour": 11, "minute": 15}
